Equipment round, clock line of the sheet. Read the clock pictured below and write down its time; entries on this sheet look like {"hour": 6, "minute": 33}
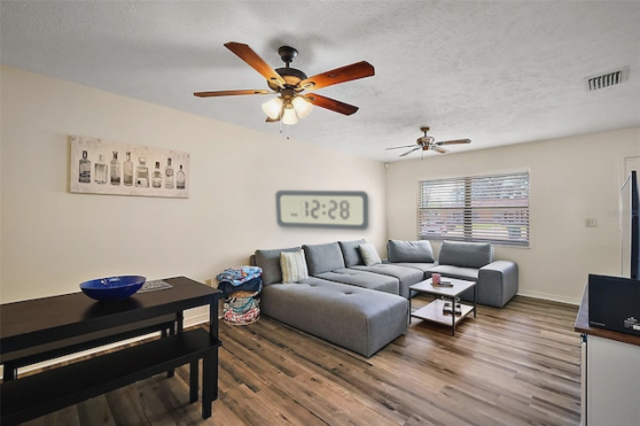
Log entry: {"hour": 12, "minute": 28}
